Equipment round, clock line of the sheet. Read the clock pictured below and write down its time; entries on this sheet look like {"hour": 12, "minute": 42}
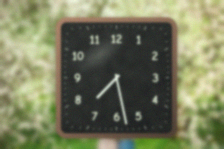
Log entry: {"hour": 7, "minute": 28}
